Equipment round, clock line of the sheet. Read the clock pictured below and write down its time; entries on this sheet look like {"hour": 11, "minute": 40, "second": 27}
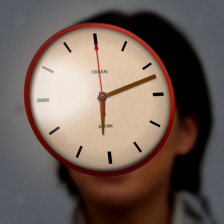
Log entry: {"hour": 6, "minute": 12, "second": 0}
